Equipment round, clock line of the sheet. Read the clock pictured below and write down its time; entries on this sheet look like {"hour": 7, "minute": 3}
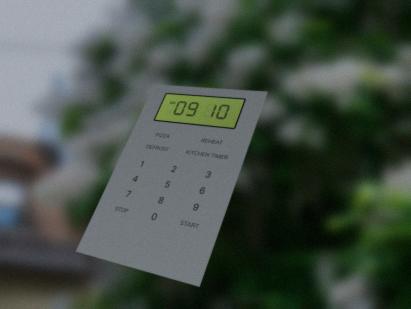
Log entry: {"hour": 9, "minute": 10}
